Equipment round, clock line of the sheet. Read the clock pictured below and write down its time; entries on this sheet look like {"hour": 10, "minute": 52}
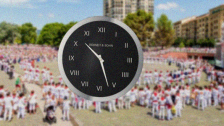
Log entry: {"hour": 10, "minute": 27}
